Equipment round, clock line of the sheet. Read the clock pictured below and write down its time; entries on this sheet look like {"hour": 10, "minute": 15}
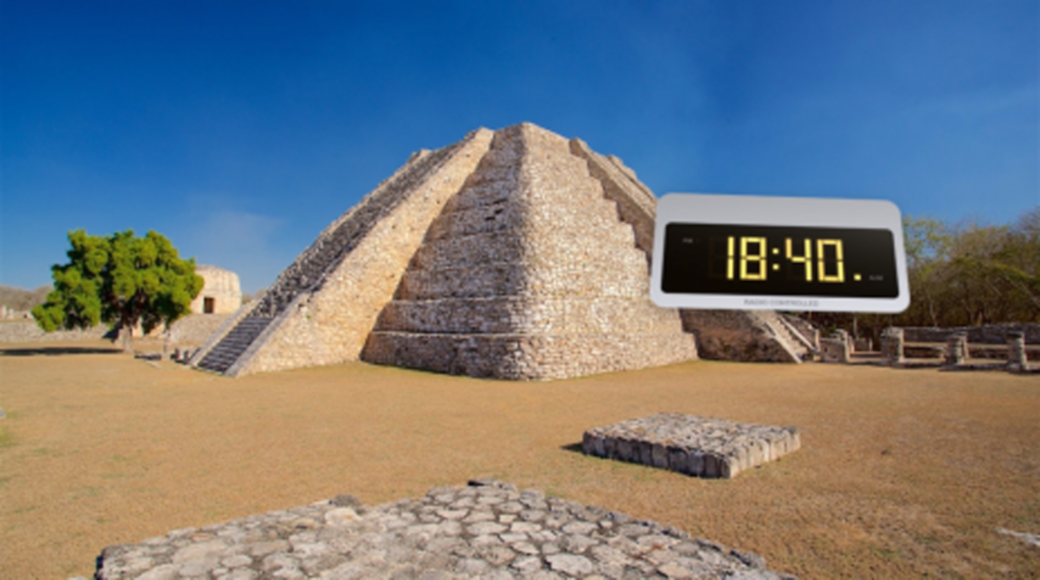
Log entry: {"hour": 18, "minute": 40}
